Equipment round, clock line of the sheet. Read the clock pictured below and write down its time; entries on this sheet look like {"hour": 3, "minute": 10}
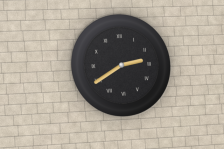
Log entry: {"hour": 2, "minute": 40}
